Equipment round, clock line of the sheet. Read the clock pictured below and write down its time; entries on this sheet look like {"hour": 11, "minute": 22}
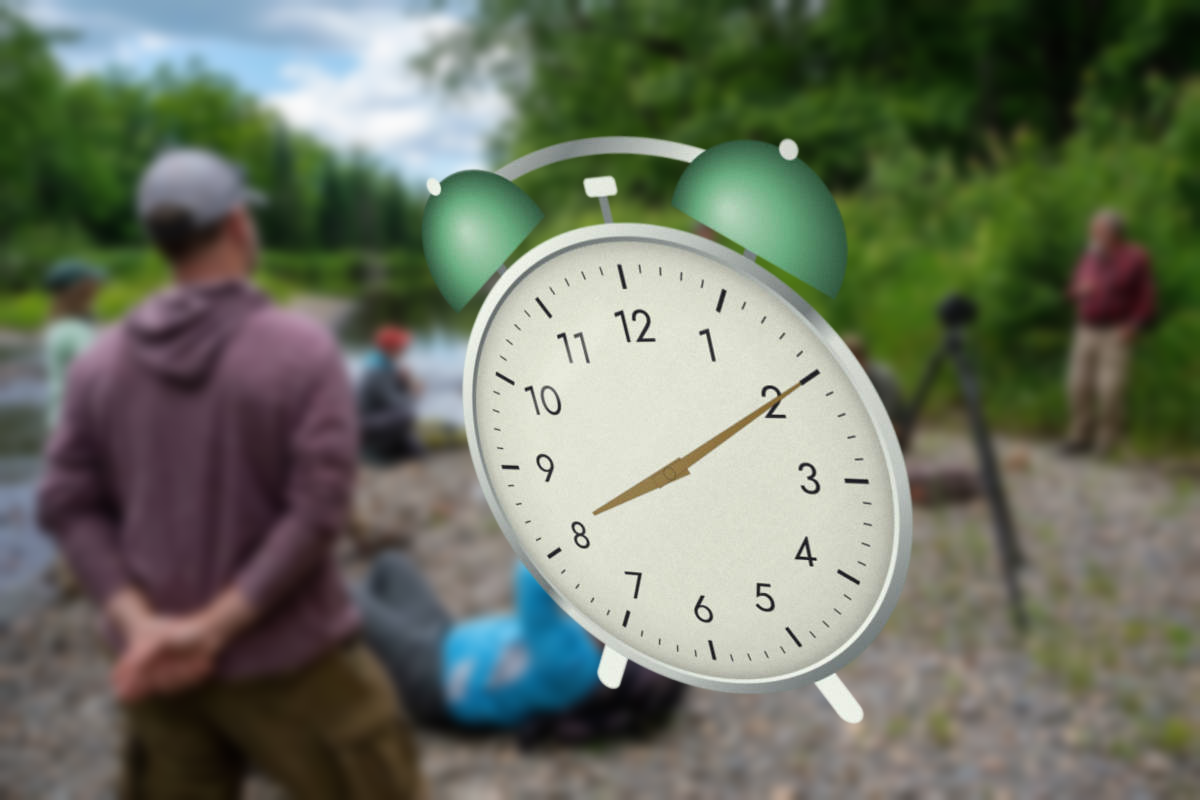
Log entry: {"hour": 8, "minute": 10}
